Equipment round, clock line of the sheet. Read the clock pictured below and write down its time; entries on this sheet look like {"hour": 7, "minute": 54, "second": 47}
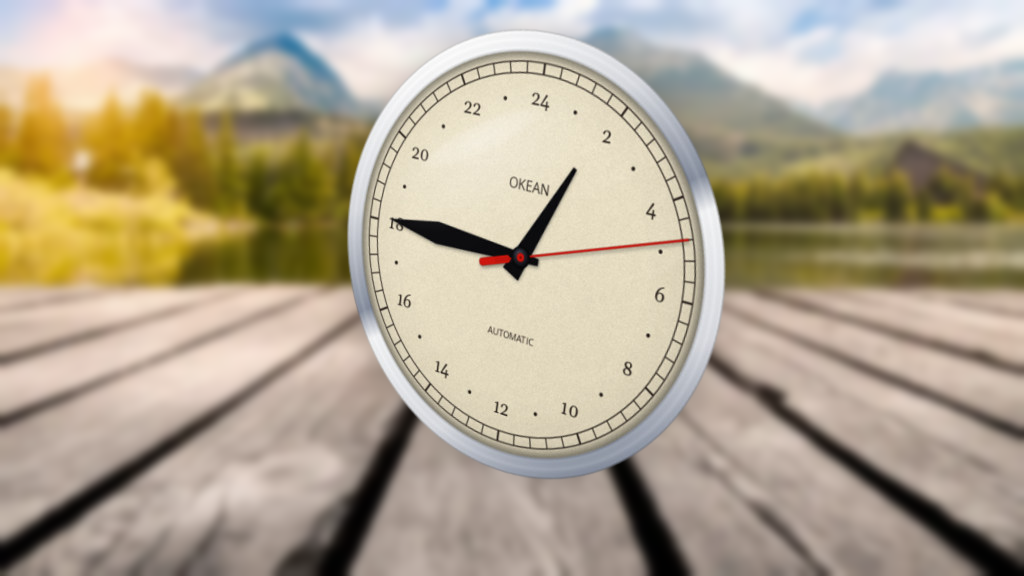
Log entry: {"hour": 1, "minute": 45, "second": 12}
